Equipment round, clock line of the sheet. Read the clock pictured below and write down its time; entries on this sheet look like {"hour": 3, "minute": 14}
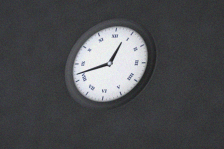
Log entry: {"hour": 12, "minute": 42}
